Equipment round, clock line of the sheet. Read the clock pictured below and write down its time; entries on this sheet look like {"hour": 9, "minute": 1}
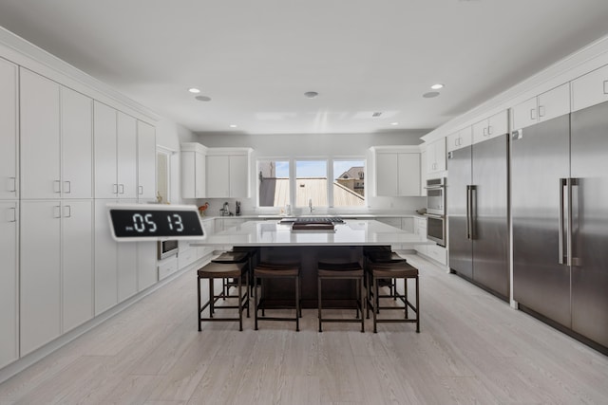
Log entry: {"hour": 5, "minute": 13}
